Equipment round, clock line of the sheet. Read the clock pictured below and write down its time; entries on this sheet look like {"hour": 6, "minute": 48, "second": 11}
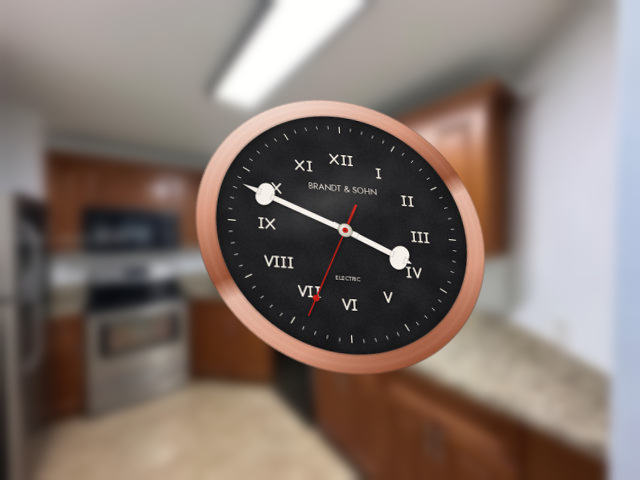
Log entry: {"hour": 3, "minute": 48, "second": 34}
